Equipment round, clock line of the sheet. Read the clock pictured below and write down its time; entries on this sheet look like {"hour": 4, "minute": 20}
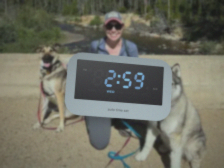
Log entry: {"hour": 2, "minute": 59}
